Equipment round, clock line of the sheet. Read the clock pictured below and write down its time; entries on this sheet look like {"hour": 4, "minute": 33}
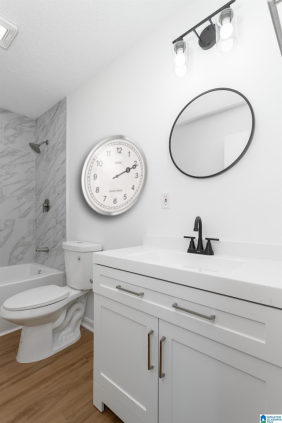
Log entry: {"hour": 2, "minute": 11}
